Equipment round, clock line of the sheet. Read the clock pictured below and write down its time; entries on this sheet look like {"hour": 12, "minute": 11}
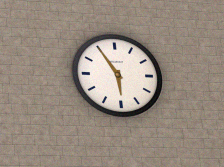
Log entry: {"hour": 5, "minute": 55}
